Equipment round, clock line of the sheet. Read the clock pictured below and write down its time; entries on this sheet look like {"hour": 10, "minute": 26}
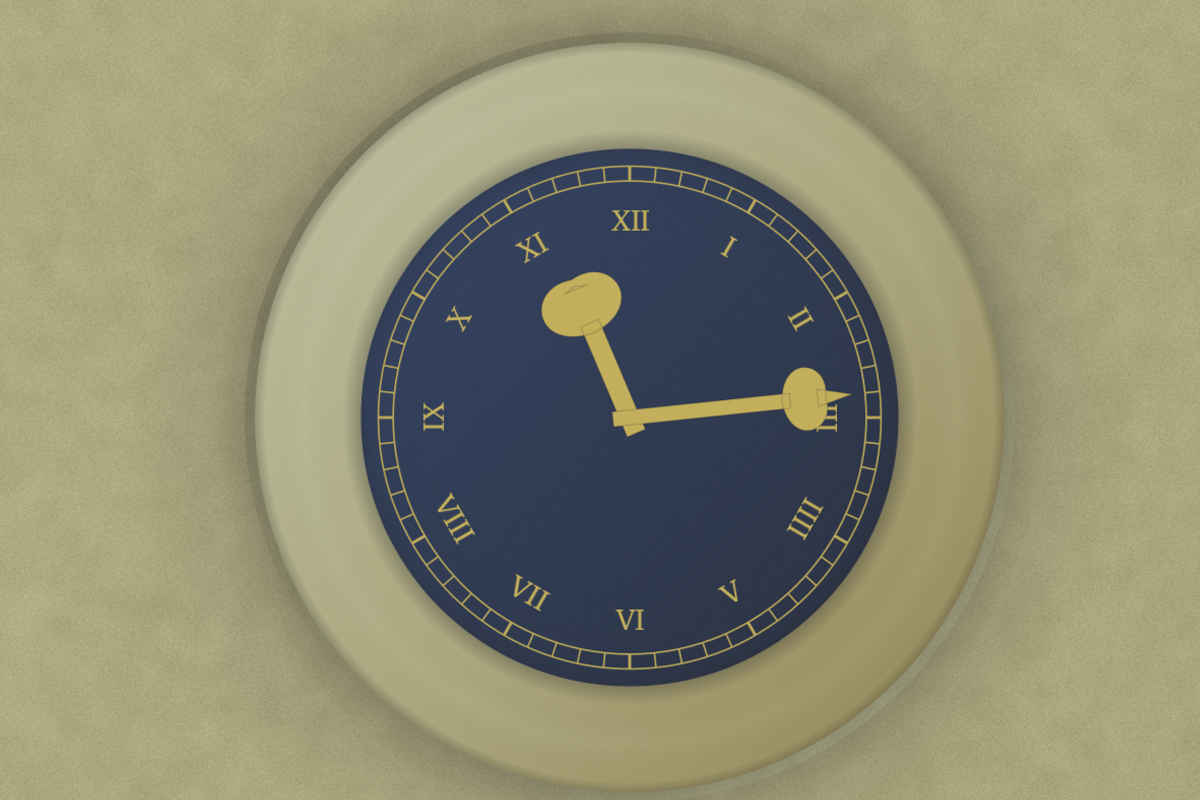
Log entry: {"hour": 11, "minute": 14}
